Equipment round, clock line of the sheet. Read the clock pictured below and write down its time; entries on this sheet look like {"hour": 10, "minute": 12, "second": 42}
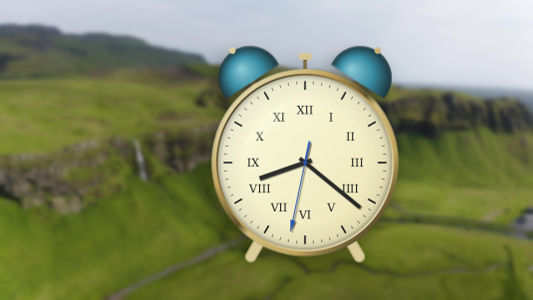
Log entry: {"hour": 8, "minute": 21, "second": 32}
